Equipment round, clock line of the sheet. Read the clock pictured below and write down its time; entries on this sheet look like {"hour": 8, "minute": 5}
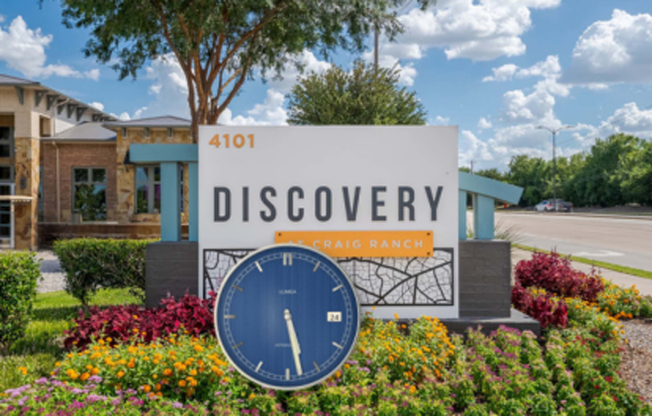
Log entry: {"hour": 5, "minute": 28}
